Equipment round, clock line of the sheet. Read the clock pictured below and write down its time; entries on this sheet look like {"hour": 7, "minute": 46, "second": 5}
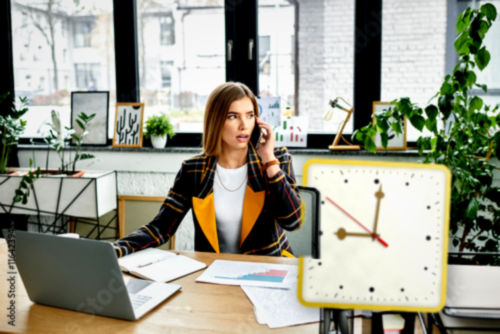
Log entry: {"hour": 9, "minute": 0, "second": 51}
